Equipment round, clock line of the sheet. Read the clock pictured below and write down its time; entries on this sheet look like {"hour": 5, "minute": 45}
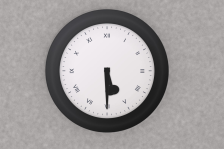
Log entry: {"hour": 5, "minute": 30}
